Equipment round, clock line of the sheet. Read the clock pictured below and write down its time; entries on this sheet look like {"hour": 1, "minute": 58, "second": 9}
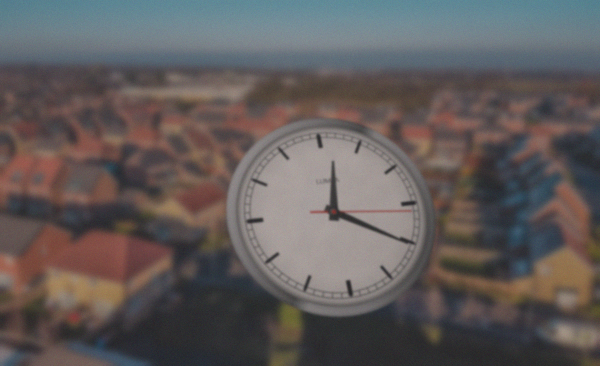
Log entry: {"hour": 12, "minute": 20, "second": 16}
